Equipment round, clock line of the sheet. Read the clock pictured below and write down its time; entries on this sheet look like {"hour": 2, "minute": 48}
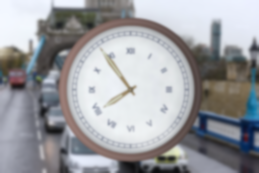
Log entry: {"hour": 7, "minute": 54}
